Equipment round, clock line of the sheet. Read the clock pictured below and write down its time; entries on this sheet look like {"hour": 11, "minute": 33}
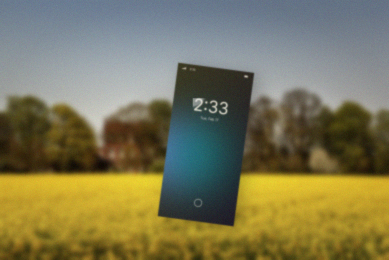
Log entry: {"hour": 2, "minute": 33}
